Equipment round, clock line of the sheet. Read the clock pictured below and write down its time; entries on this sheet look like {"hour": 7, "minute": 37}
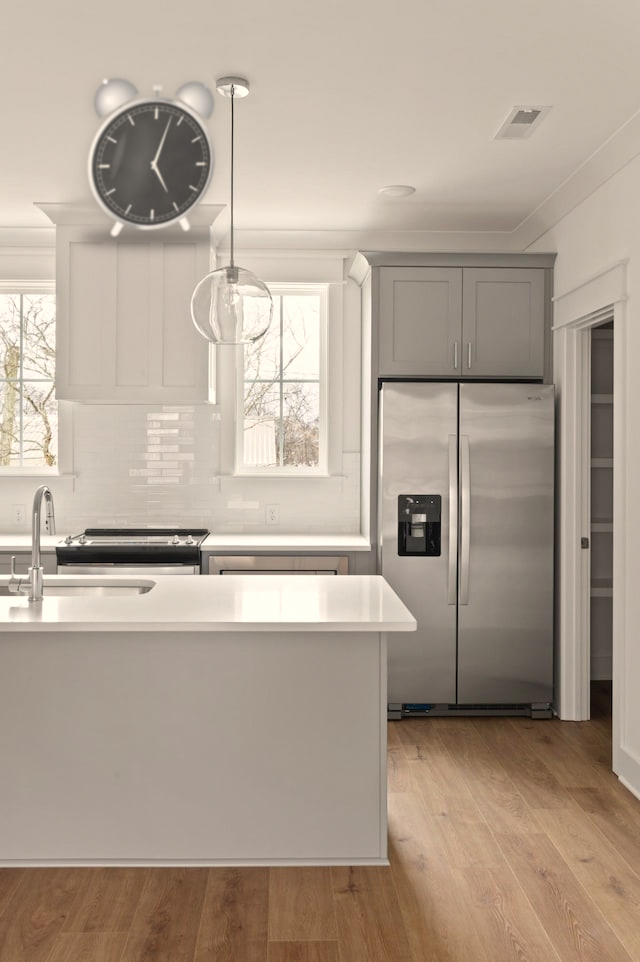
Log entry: {"hour": 5, "minute": 3}
